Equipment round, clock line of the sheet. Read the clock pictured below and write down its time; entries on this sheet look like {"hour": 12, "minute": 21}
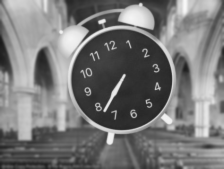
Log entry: {"hour": 7, "minute": 38}
